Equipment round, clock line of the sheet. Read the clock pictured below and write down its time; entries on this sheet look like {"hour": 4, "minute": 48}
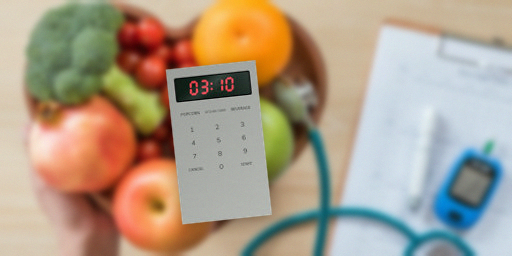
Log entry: {"hour": 3, "minute": 10}
